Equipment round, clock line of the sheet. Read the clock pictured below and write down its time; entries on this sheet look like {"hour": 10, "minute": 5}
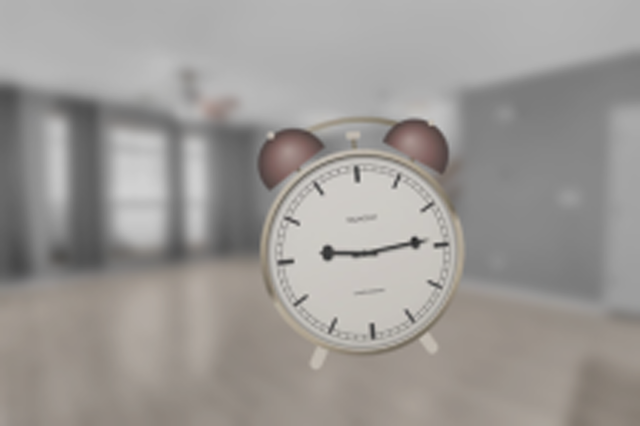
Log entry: {"hour": 9, "minute": 14}
